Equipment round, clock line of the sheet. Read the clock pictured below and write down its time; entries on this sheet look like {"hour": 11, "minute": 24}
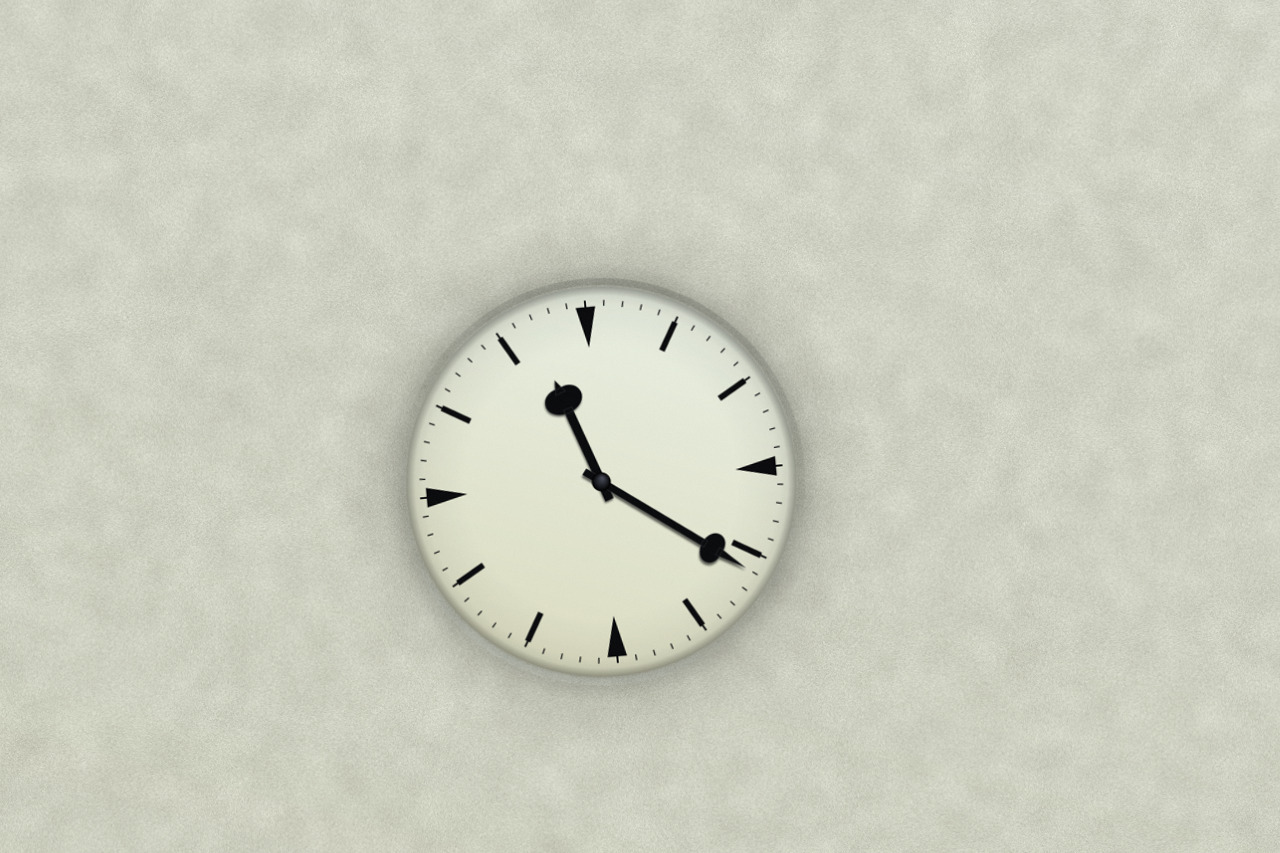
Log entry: {"hour": 11, "minute": 21}
